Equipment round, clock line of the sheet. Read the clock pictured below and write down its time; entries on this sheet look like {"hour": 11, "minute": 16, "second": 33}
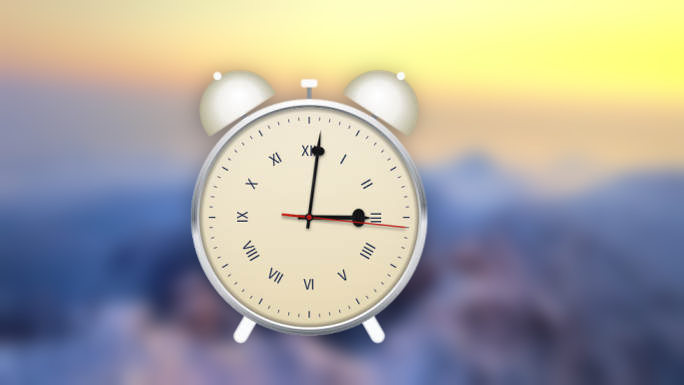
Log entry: {"hour": 3, "minute": 1, "second": 16}
